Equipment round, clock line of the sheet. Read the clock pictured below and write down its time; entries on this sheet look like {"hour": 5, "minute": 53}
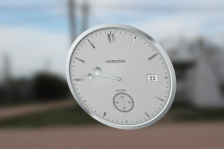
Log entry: {"hour": 9, "minute": 46}
